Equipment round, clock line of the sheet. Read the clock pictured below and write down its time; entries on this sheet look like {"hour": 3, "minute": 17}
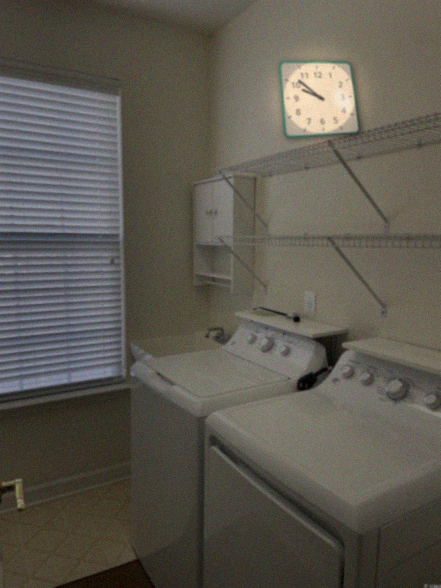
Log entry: {"hour": 9, "minute": 52}
